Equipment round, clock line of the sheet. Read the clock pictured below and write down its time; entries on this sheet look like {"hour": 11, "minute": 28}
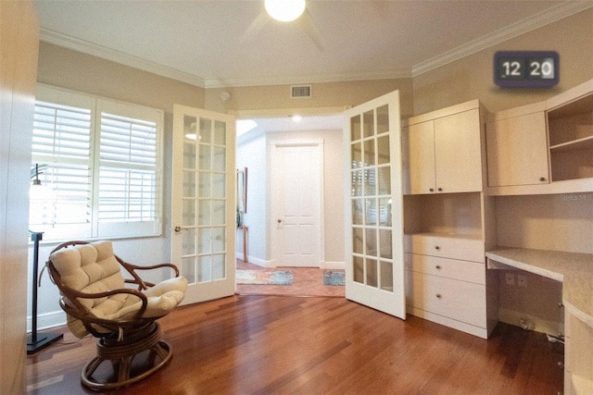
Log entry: {"hour": 12, "minute": 20}
